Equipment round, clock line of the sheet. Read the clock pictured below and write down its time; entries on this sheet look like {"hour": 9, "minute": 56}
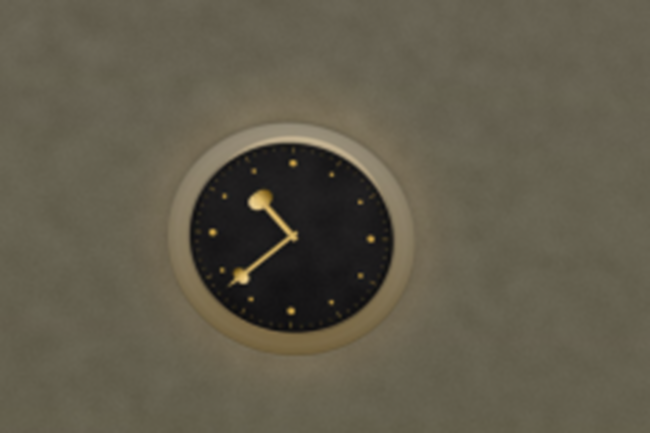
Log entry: {"hour": 10, "minute": 38}
